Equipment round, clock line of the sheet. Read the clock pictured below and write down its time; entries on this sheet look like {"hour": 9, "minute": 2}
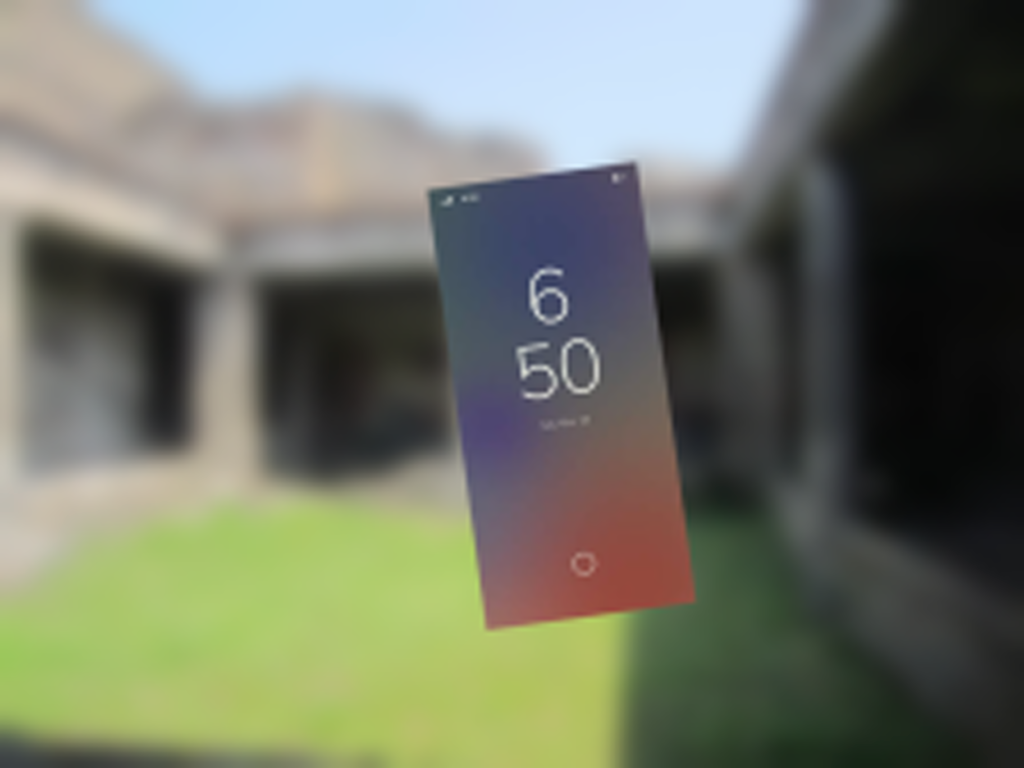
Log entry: {"hour": 6, "minute": 50}
